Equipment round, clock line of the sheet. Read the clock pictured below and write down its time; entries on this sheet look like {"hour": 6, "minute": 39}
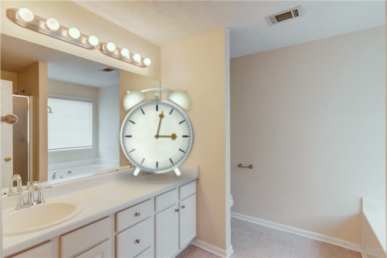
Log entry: {"hour": 3, "minute": 2}
